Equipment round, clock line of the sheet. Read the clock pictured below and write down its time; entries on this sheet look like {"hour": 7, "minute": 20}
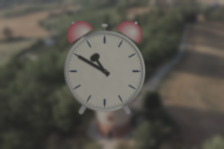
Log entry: {"hour": 10, "minute": 50}
